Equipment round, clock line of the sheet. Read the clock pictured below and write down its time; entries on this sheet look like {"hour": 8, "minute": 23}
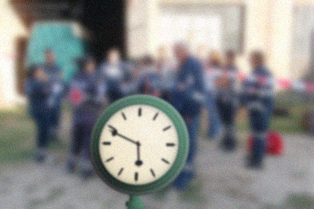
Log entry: {"hour": 5, "minute": 49}
